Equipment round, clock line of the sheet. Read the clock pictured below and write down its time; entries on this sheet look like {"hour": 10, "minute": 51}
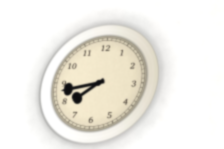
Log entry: {"hour": 7, "minute": 43}
